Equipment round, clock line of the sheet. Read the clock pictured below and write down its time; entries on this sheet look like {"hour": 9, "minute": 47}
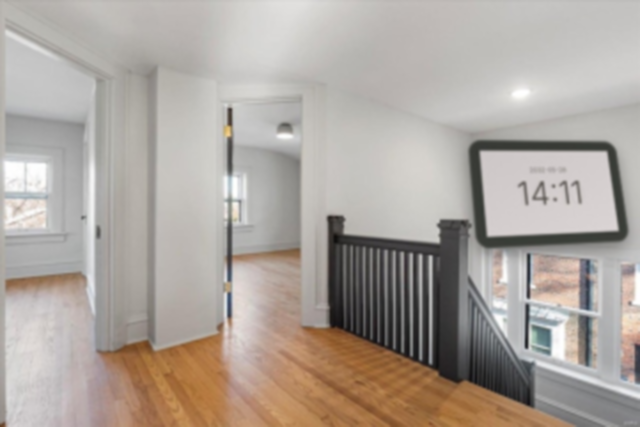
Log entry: {"hour": 14, "minute": 11}
